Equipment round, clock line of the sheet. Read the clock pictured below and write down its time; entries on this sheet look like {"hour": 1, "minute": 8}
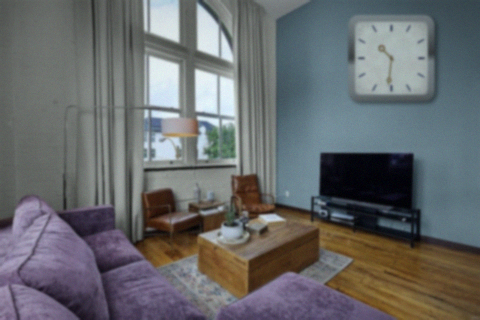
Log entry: {"hour": 10, "minute": 31}
